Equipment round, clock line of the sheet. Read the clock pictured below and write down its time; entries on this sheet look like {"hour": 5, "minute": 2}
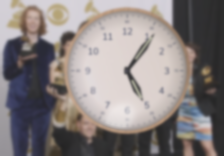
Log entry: {"hour": 5, "minute": 6}
